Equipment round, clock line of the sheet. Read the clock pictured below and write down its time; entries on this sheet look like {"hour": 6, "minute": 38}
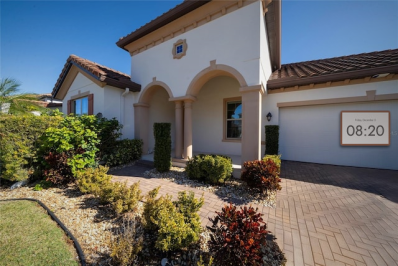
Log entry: {"hour": 8, "minute": 20}
